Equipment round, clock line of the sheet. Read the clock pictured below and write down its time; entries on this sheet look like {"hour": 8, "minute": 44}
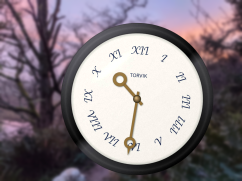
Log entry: {"hour": 10, "minute": 31}
